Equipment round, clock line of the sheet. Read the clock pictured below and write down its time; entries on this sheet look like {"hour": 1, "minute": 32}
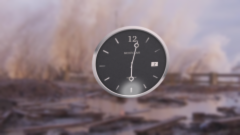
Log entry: {"hour": 6, "minute": 2}
